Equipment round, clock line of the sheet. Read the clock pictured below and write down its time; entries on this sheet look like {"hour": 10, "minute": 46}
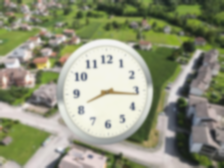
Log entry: {"hour": 8, "minute": 16}
